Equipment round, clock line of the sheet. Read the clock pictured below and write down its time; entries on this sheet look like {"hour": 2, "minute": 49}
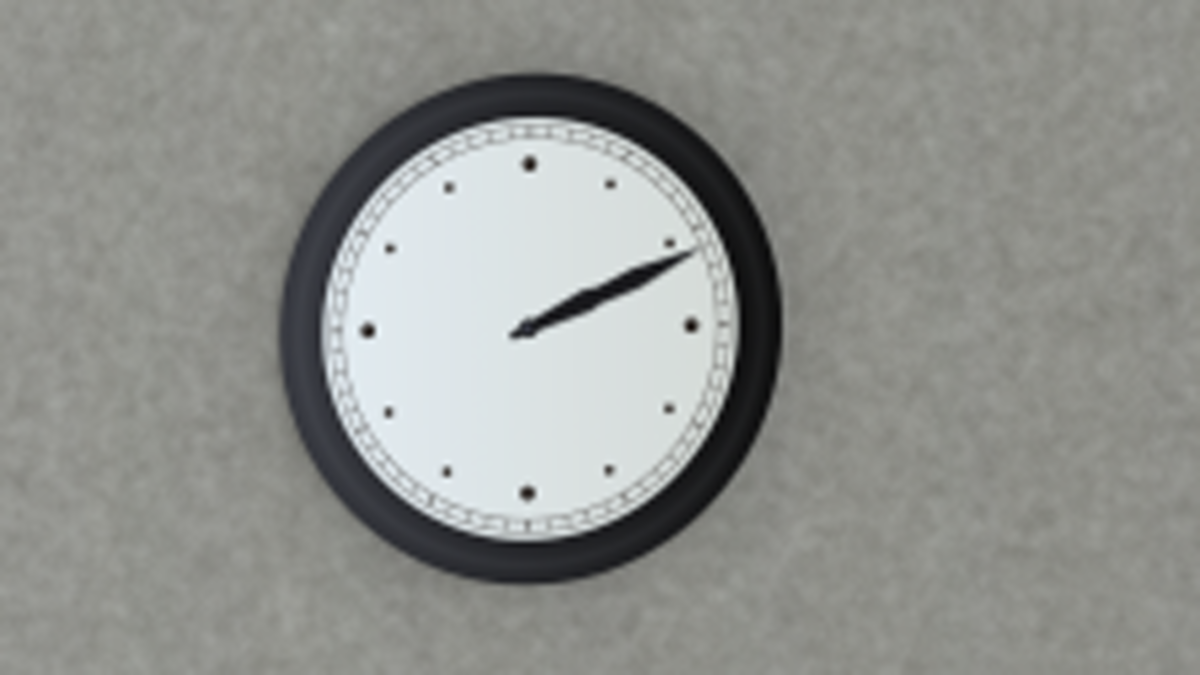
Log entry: {"hour": 2, "minute": 11}
